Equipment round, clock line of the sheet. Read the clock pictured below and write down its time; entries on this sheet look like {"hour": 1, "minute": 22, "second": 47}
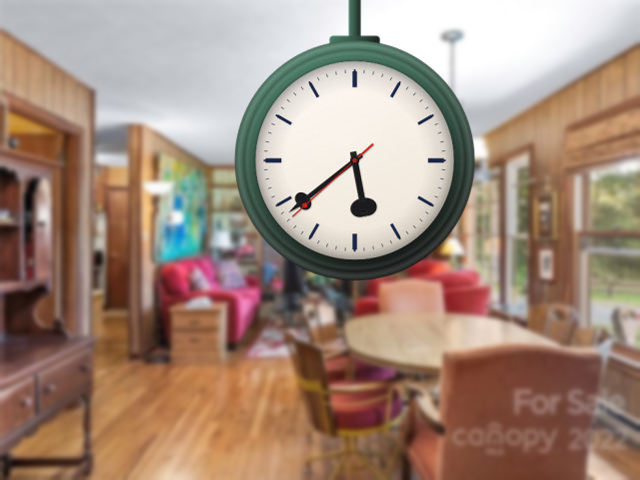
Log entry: {"hour": 5, "minute": 38, "second": 38}
